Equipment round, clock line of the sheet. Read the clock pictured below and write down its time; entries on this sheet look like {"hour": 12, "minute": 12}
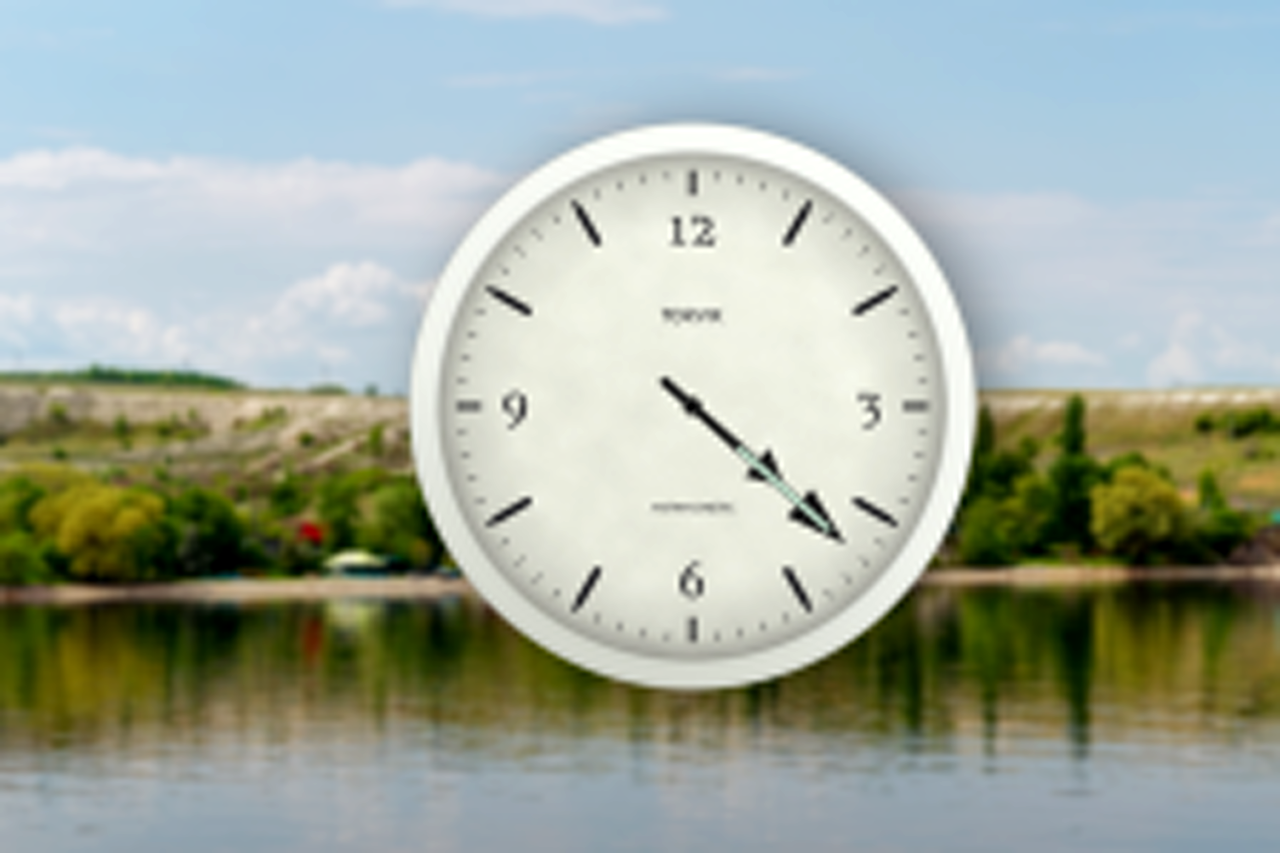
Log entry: {"hour": 4, "minute": 22}
